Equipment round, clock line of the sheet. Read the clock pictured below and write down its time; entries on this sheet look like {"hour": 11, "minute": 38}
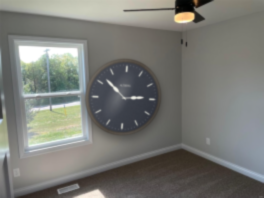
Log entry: {"hour": 2, "minute": 52}
